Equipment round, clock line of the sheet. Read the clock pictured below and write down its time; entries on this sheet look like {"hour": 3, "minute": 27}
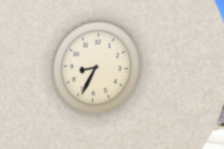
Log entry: {"hour": 8, "minute": 34}
